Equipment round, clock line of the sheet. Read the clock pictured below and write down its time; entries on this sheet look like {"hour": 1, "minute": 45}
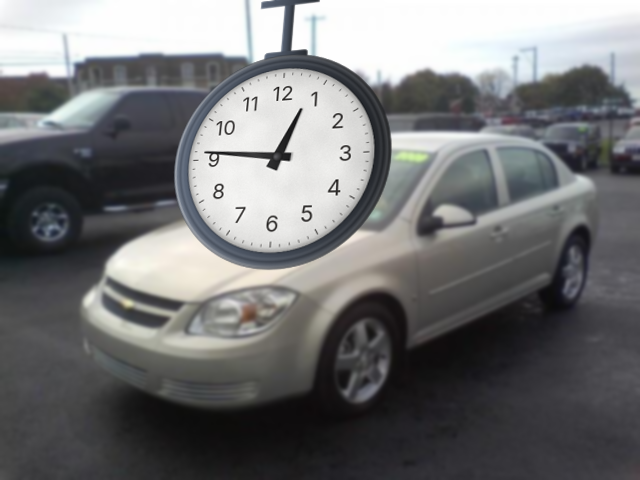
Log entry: {"hour": 12, "minute": 46}
